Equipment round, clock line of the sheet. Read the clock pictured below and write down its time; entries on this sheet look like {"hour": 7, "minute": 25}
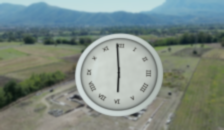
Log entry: {"hour": 5, "minute": 59}
